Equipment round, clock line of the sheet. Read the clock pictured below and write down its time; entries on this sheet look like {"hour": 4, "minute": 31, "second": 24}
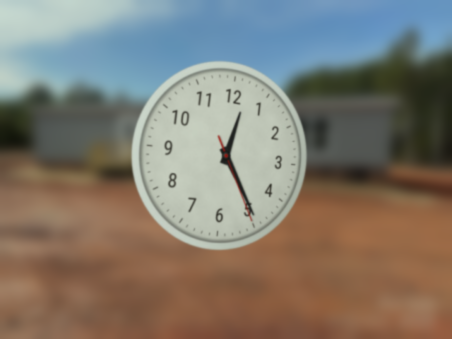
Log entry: {"hour": 12, "minute": 24, "second": 25}
